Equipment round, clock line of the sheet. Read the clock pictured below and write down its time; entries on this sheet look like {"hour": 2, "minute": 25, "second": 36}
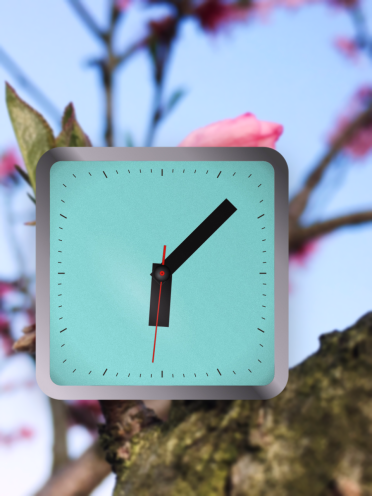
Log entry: {"hour": 6, "minute": 7, "second": 31}
